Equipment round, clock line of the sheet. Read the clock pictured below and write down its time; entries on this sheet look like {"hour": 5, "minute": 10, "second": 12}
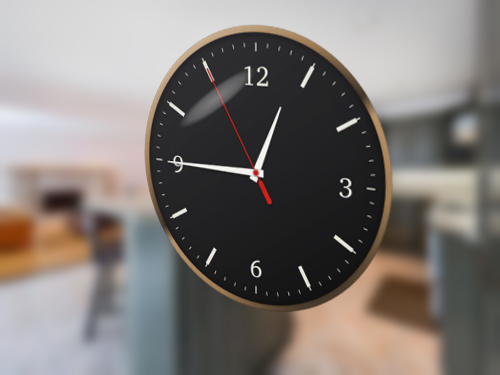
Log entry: {"hour": 12, "minute": 44, "second": 55}
